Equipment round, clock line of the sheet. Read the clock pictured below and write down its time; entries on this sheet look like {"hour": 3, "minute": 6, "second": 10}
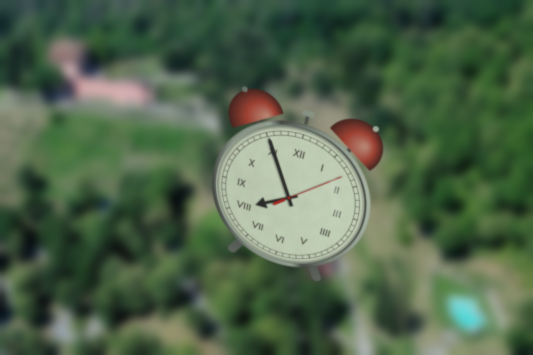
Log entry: {"hour": 7, "minute": 55, "second": 8}
